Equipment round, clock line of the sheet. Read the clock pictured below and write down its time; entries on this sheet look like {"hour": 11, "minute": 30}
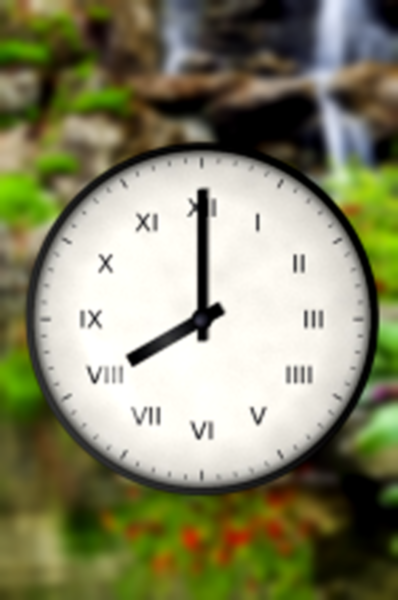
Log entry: {"hour": 8, "minute": 0}
